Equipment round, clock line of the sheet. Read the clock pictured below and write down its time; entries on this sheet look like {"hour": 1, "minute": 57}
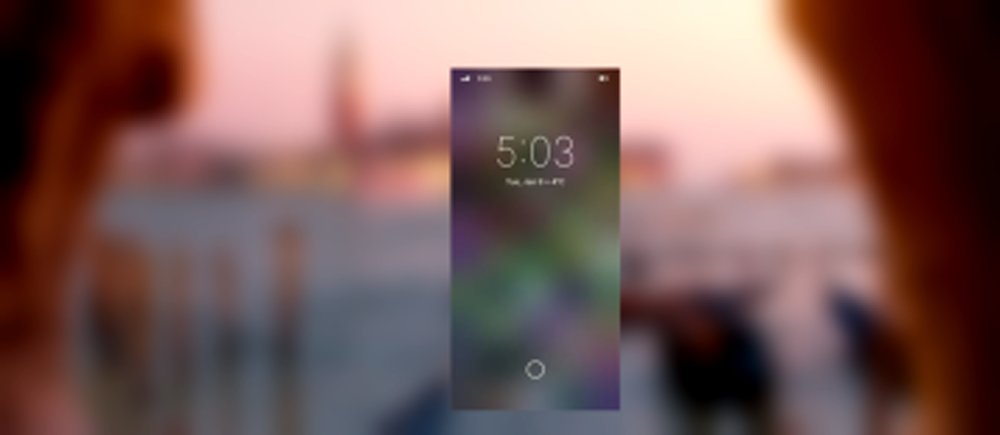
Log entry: {"hour": 5, "minute": 3}
